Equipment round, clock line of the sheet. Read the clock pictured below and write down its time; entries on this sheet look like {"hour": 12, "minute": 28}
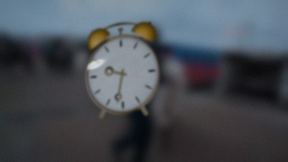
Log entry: {"hour": 9, "minute": 32}
